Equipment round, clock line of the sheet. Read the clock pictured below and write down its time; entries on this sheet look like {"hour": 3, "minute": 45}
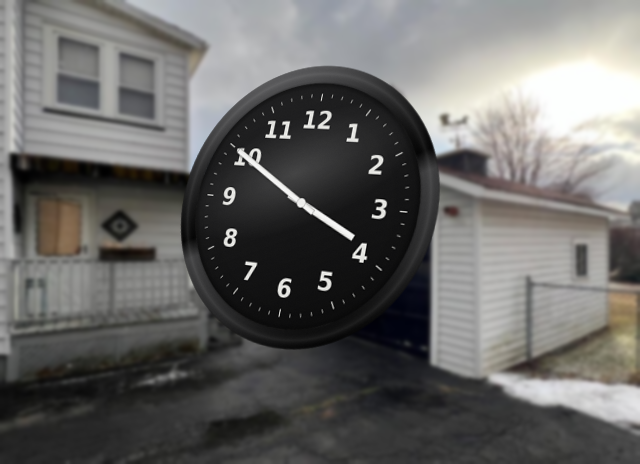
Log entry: {"hour": 3, "minute": 50}
